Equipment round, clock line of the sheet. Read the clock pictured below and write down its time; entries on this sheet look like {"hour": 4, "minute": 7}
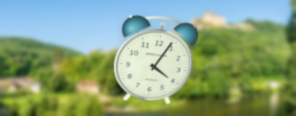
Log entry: {"hour": 4, "minute": 4}
